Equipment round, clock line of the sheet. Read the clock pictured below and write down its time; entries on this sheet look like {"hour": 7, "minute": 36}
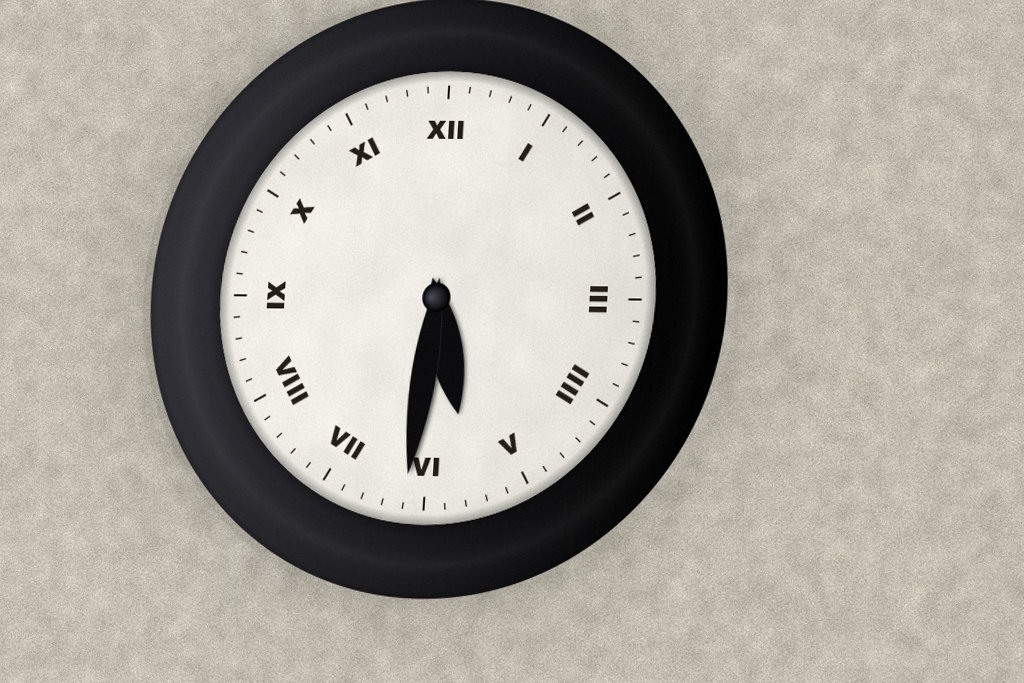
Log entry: {"hour": 5, "minute": 31}
